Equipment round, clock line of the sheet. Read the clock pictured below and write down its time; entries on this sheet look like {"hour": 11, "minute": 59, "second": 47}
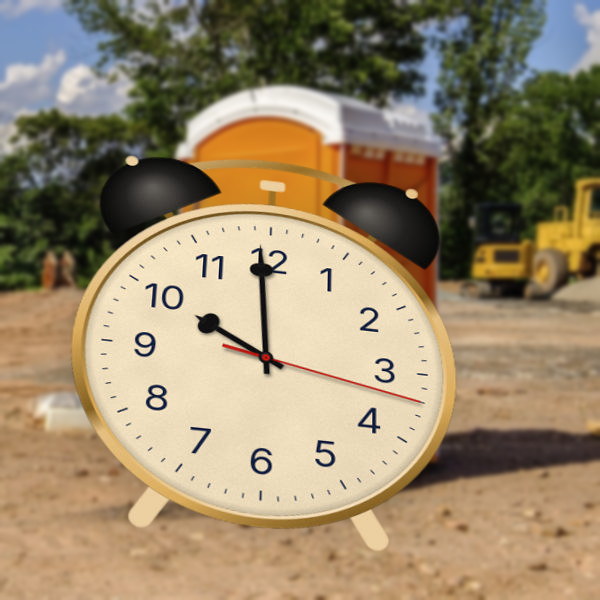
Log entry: {"hour": 9, "minute": 59, "second": 17}
